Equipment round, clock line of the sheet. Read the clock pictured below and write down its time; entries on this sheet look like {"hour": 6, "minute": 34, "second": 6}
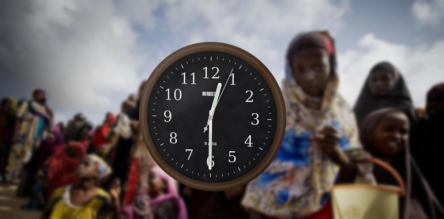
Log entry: {"hour": 12, "minute": 30, "second": 4}
